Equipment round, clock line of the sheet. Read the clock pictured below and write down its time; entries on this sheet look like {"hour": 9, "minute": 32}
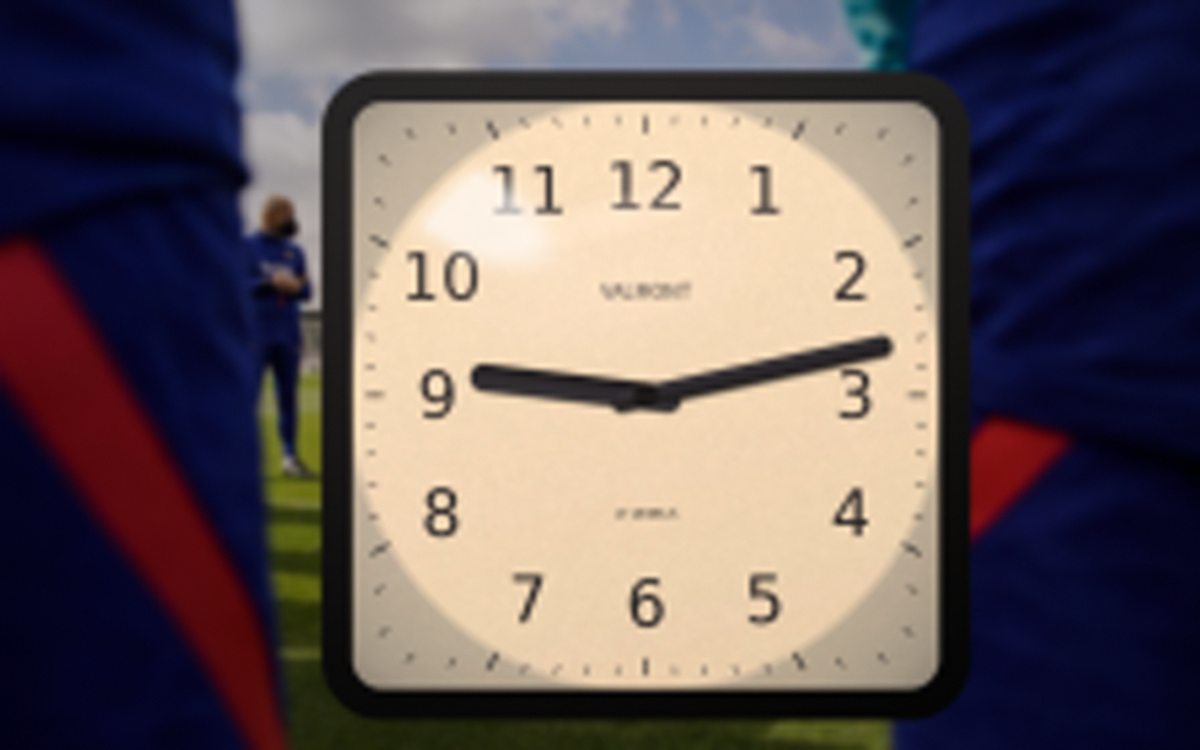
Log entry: {"hour": 9, "minute": 13}
